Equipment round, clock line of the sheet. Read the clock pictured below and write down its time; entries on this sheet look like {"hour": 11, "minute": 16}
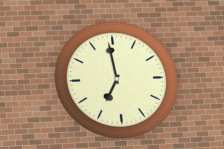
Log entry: {"hour": 6, "minute": 59}
